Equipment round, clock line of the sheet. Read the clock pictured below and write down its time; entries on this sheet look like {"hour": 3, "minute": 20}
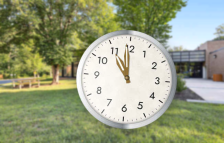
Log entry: {"hour": 10, "minute": 59}
